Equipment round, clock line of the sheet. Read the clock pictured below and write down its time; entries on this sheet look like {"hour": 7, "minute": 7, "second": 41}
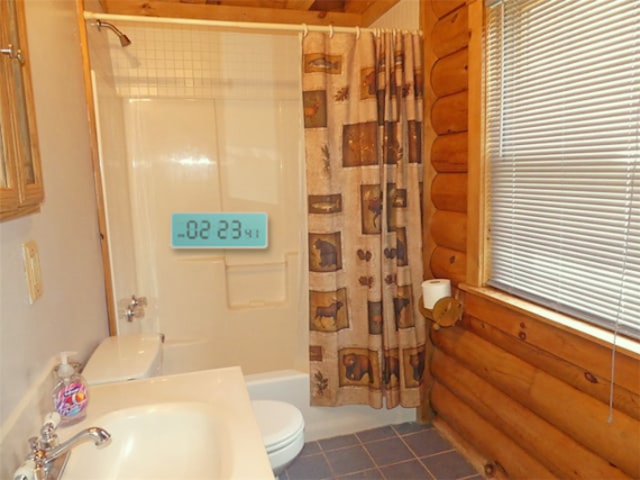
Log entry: {"hour": 2, "minute": 23, "second": 41}
